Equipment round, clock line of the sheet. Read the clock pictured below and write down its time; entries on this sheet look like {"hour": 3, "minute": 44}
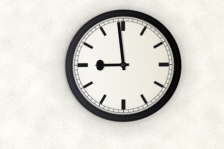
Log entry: {"hour": 8, "minute": 59}
